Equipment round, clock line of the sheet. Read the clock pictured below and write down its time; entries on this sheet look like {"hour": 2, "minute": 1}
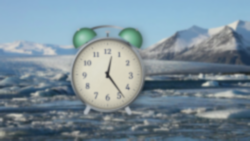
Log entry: {"hour": 12, "minute": 24}
